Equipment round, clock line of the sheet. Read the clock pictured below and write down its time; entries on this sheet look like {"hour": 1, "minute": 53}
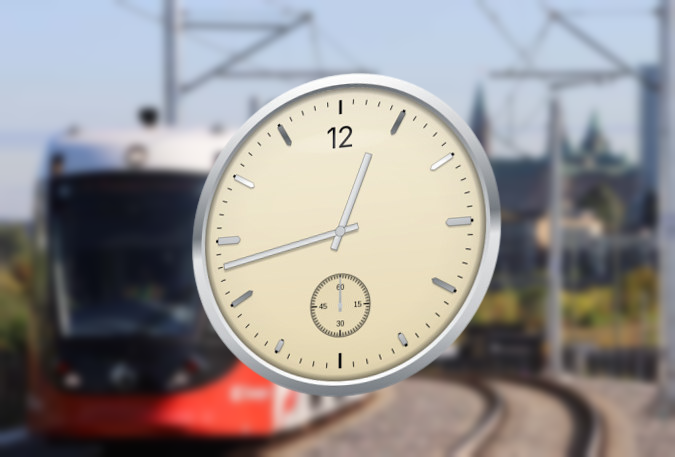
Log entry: {"hour": 12, "minute": 43}
